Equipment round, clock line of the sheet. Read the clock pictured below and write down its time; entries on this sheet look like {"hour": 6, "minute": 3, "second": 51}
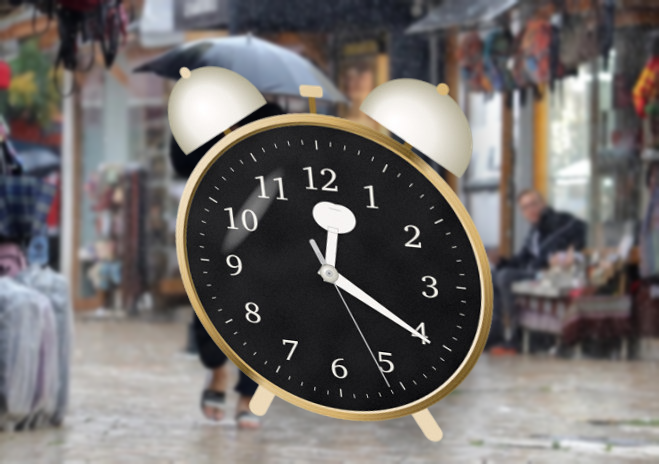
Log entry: {"hour": 12, "minute": 20, "second": 26}
